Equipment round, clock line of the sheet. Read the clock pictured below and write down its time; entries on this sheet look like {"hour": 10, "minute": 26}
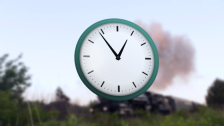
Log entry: {"hour": 12, "minute": 54}
